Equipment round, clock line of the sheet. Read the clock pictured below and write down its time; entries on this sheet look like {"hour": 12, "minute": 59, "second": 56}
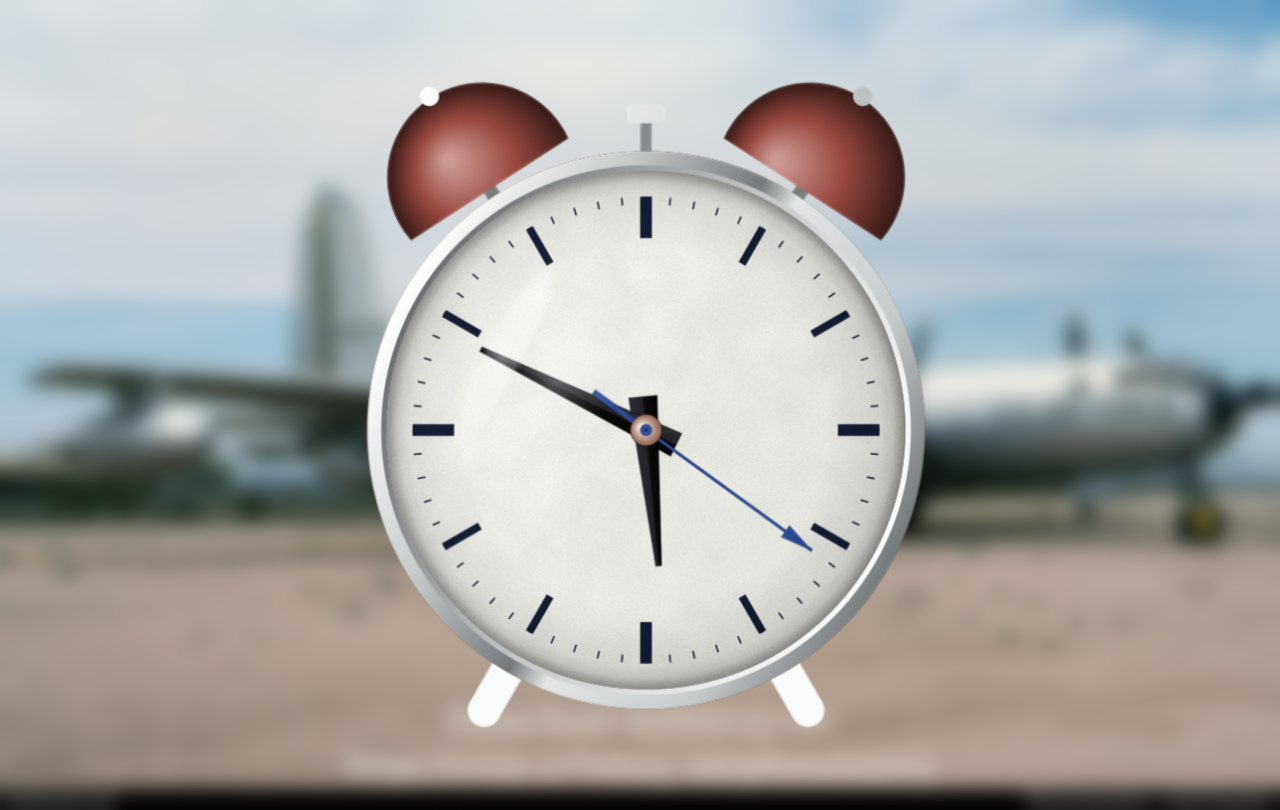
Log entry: {"hour": 5, "minute": 49, "second": 21}
